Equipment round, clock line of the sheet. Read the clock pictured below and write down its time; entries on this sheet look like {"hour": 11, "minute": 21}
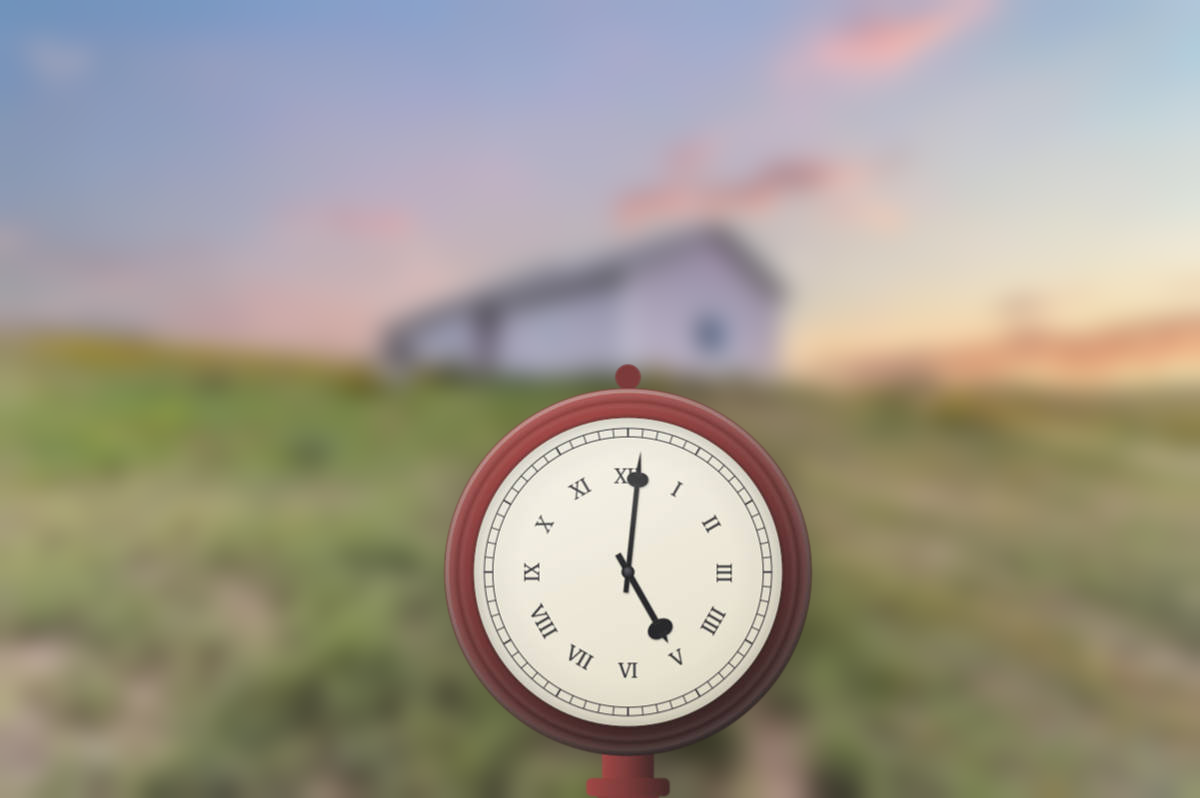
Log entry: {"hour": 5, "minute": 1}
